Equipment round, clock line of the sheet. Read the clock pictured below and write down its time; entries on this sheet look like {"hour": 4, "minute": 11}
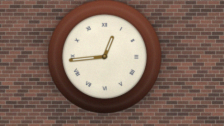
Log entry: {"hour": 12, "minute": 44}
